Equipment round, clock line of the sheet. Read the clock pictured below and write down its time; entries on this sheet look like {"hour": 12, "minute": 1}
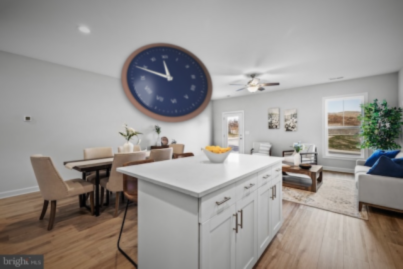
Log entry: {"hour": 11, "minute": 49}
